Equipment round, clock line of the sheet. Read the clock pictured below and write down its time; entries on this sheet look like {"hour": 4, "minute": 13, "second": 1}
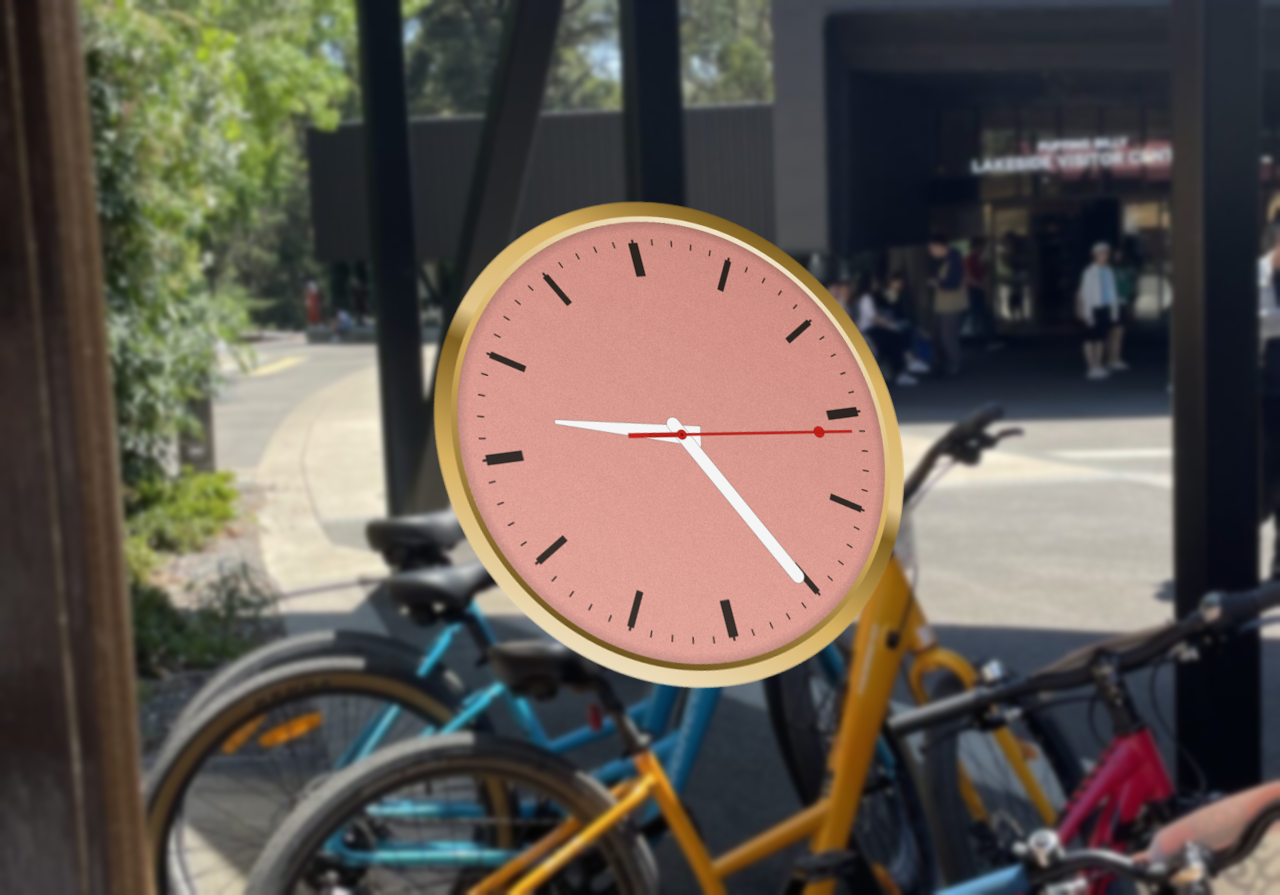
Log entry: {"hour": 9, "minute": 25, "second": 16}
